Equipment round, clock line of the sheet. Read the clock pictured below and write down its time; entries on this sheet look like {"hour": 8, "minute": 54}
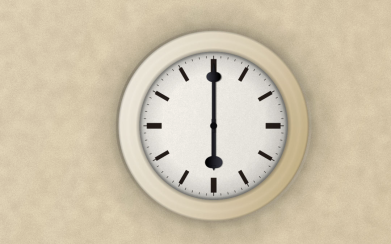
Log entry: {"hour": 6, "minute": 0}
